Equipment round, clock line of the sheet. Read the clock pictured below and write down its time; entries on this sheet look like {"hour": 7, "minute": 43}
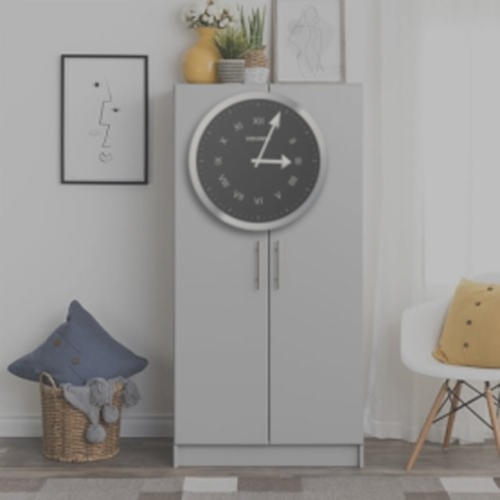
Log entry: {"hour": 3, "minute": 4}
